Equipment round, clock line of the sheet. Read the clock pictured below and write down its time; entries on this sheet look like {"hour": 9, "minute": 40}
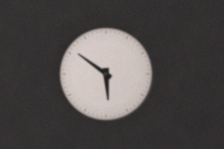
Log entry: {"hour": 5, "minute": 51}
